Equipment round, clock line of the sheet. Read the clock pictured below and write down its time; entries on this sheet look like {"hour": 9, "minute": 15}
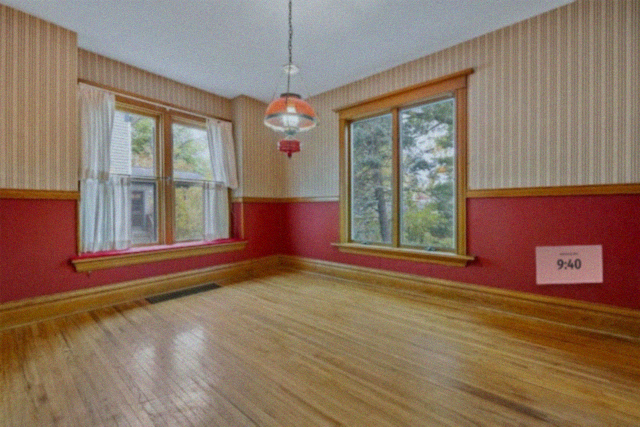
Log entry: {"hour": 9, "minute": 40}
